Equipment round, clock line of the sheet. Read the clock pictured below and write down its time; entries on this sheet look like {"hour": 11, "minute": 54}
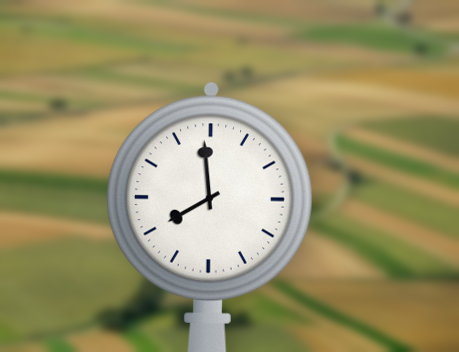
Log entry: {"hour": 7, "minute": 59}
